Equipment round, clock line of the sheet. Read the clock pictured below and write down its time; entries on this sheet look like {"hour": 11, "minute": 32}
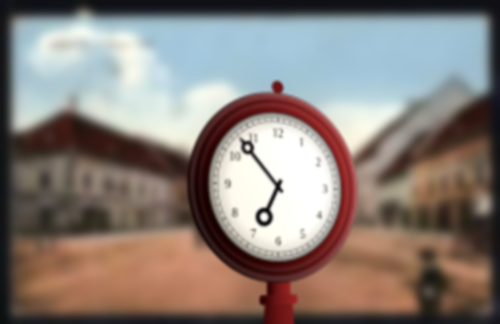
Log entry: {"hour": 6, "minute": 53}
